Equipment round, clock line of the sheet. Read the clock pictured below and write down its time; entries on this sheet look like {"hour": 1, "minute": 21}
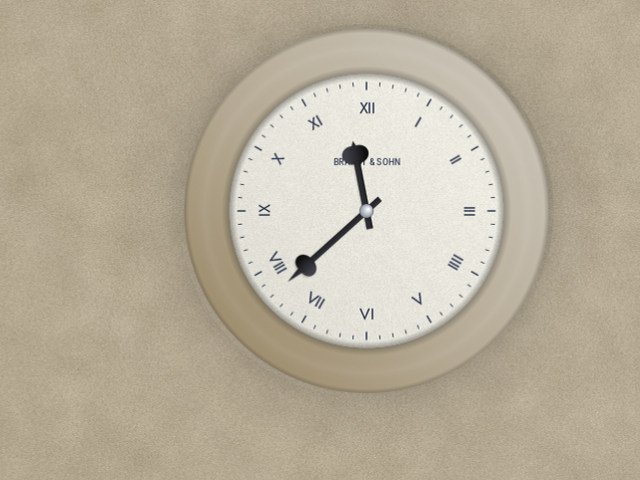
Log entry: {"hour": 11, "minute": 38}
